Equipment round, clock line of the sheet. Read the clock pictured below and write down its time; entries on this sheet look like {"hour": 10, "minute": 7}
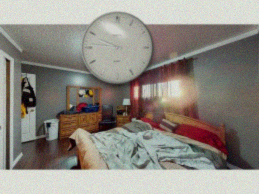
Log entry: {"hour": 9, "minute": 46}
